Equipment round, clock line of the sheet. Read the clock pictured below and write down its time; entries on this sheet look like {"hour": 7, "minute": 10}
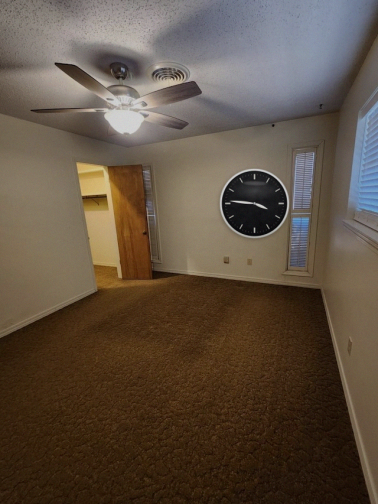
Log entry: {"hour": 3, "minute": 46}
